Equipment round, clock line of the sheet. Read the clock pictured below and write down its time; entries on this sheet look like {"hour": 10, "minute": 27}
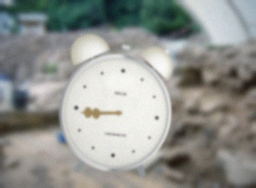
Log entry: {"hour": 8, "minute": 44}
